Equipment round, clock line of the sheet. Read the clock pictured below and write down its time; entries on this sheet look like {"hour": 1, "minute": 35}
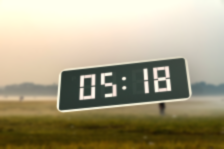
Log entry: {"hour": 5, "minute": 18}
